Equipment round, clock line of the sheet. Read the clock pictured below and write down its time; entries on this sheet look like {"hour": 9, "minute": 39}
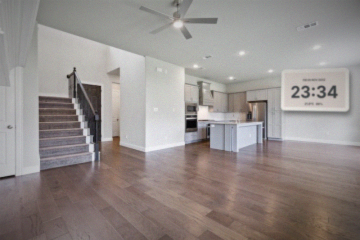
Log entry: {"hour": 23, "minute": 34}
